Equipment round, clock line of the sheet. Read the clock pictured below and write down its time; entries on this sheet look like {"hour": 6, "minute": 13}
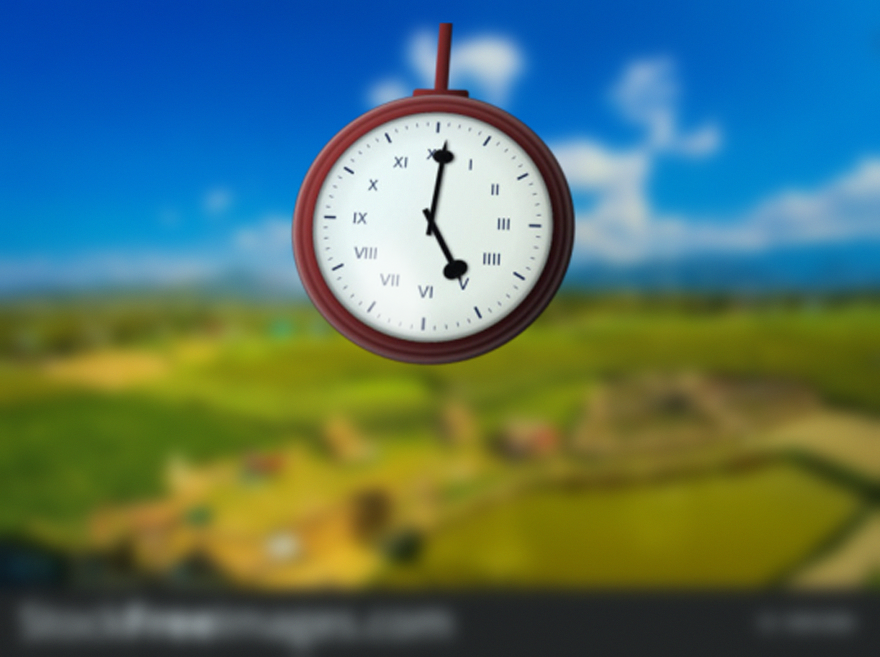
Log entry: {"hour": 5, "minute": 1}
